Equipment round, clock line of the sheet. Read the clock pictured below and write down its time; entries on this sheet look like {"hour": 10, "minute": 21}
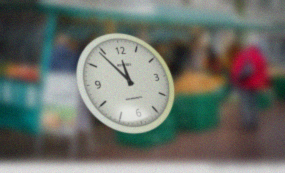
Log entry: {"hour": 11, "minute": 54}
